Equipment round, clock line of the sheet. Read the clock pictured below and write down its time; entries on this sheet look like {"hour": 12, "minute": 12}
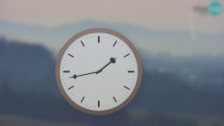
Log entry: {"hour": 1, "minute": 43}
